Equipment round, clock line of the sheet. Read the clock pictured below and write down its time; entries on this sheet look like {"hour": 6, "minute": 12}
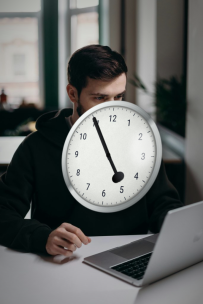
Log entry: {"hour": 4, "minute": 55}
